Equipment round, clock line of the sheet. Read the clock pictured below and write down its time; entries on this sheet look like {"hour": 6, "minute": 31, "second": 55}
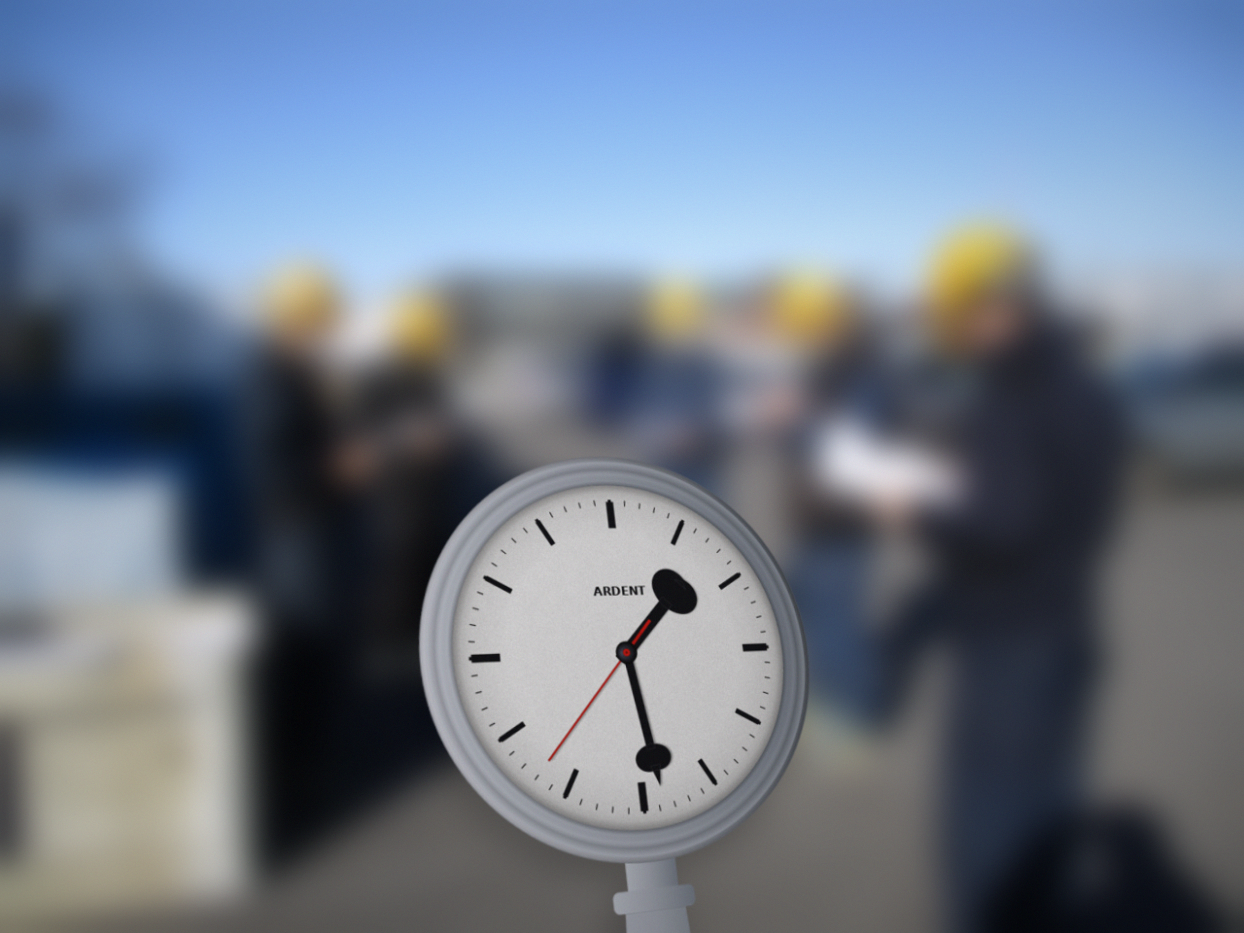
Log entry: {"hour": 1, "minute": 28, "second": 37}
